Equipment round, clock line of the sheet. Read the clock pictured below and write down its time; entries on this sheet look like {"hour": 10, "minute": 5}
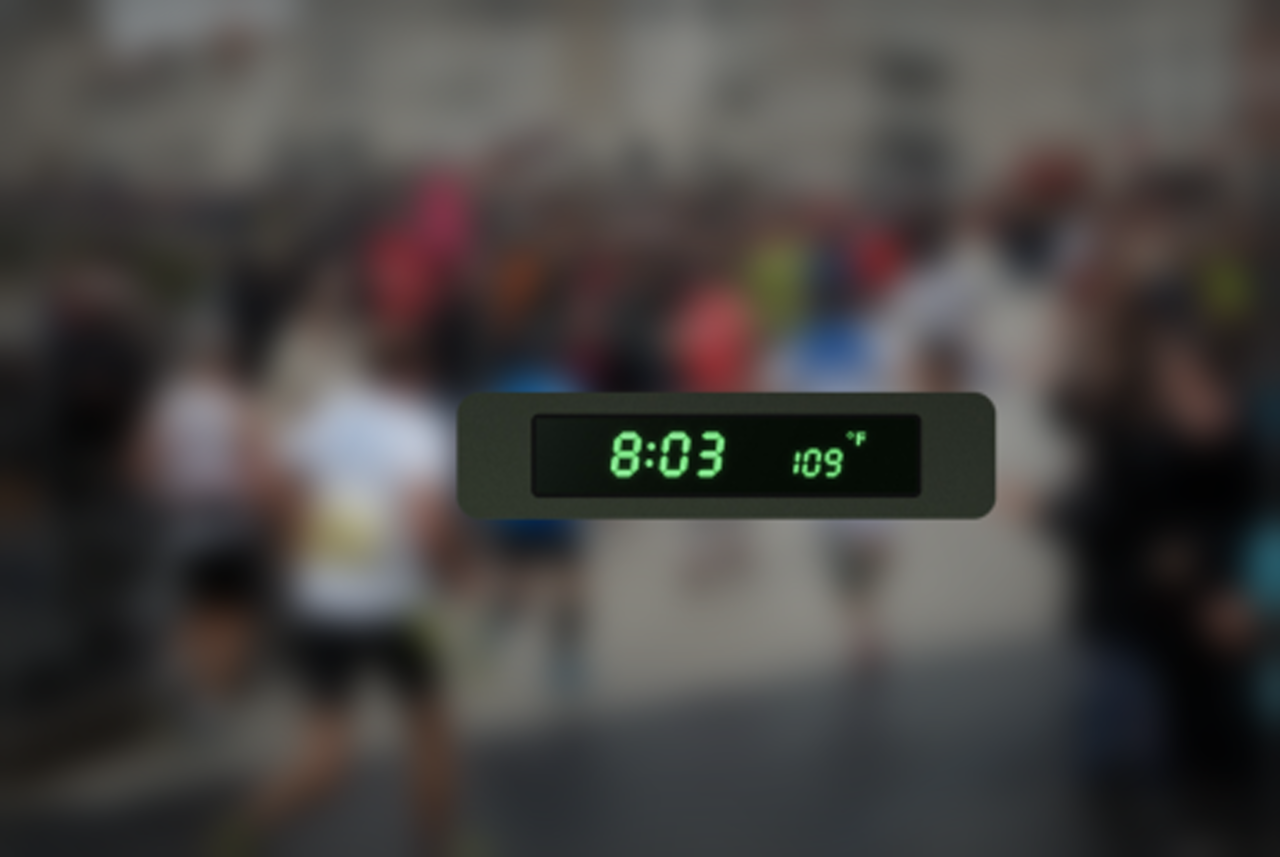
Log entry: {"hour": 8, "minute": 3}
